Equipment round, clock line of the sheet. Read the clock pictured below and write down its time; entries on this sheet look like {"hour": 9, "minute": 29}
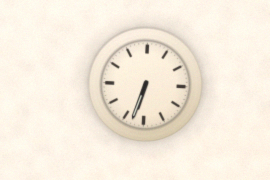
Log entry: {"hour": 6, "minute": 33}
